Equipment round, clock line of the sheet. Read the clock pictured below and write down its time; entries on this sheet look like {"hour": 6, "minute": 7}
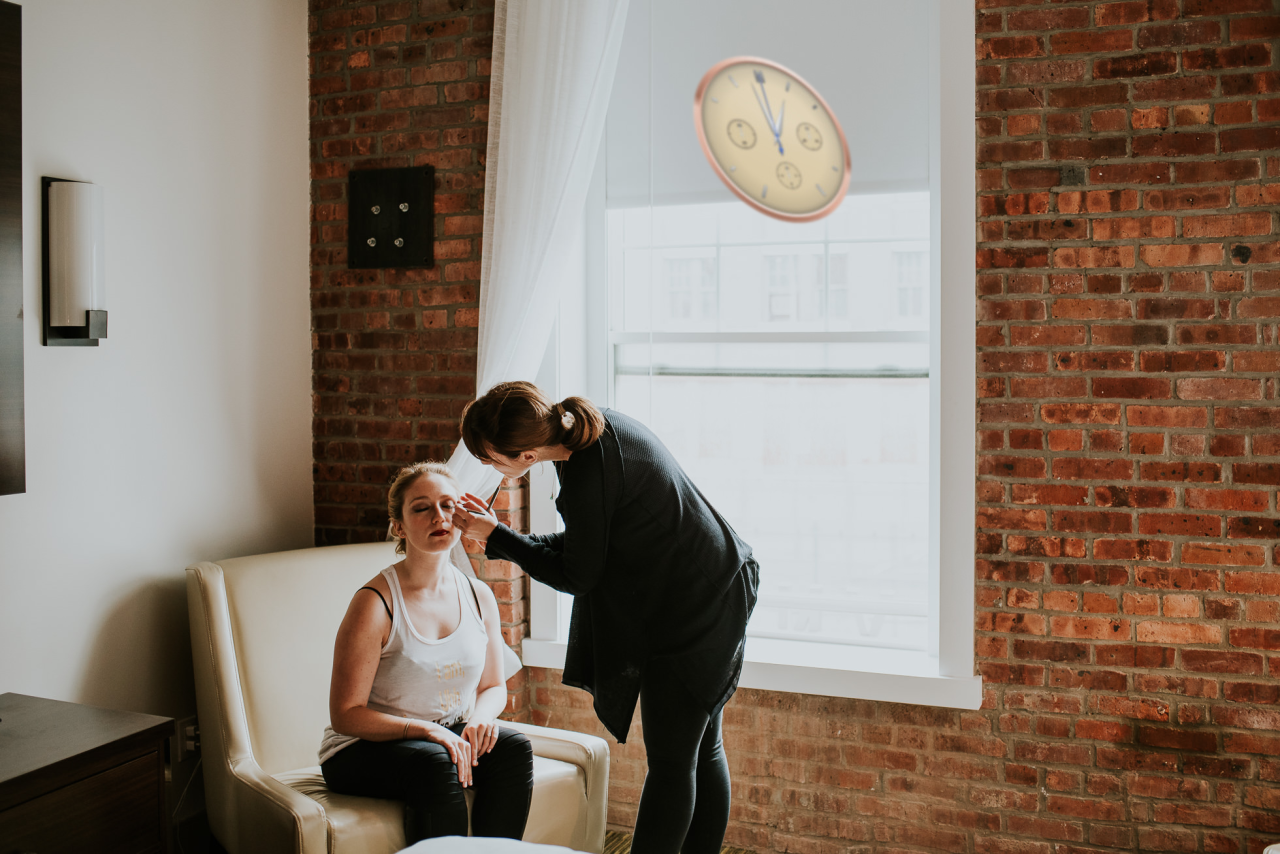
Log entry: {"hour": 12, "minute": 58}
